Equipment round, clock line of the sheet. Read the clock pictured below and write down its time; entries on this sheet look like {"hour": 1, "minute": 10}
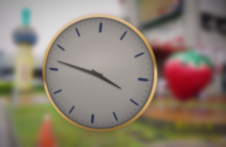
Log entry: {"hour": 3, "minute": 47}
